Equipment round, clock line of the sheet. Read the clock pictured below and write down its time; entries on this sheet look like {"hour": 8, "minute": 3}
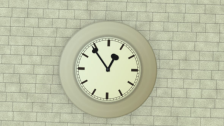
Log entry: {"hour": 12, "minute": 54}
